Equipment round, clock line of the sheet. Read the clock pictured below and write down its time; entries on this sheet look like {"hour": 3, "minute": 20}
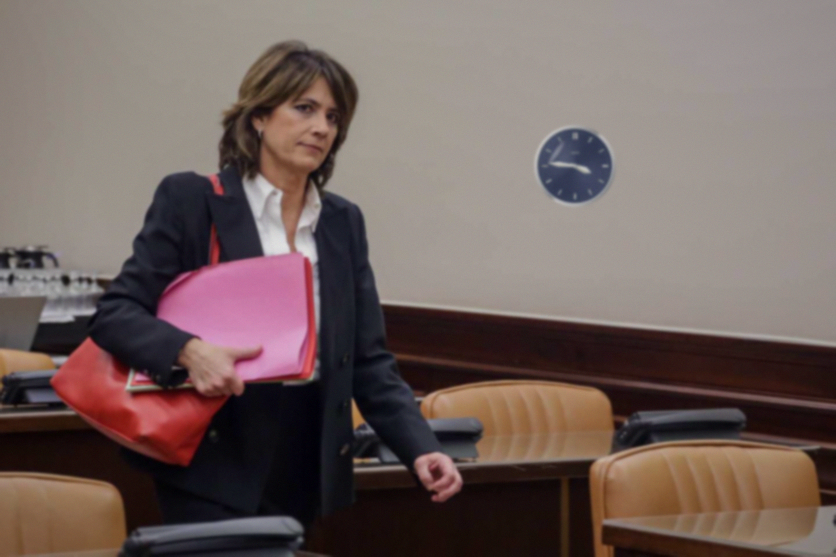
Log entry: {"hour": 3, "minute": 46}
